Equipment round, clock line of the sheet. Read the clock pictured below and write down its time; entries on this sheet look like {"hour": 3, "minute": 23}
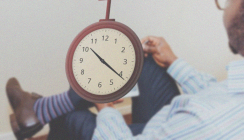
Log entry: {"hour": 10, "minute": 21}
